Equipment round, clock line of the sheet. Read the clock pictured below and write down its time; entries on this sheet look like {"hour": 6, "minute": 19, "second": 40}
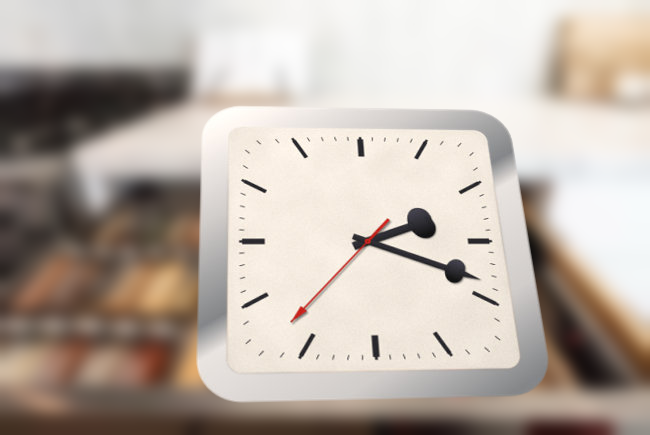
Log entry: {"hour": 2, "minute": 18, "second": 37}
